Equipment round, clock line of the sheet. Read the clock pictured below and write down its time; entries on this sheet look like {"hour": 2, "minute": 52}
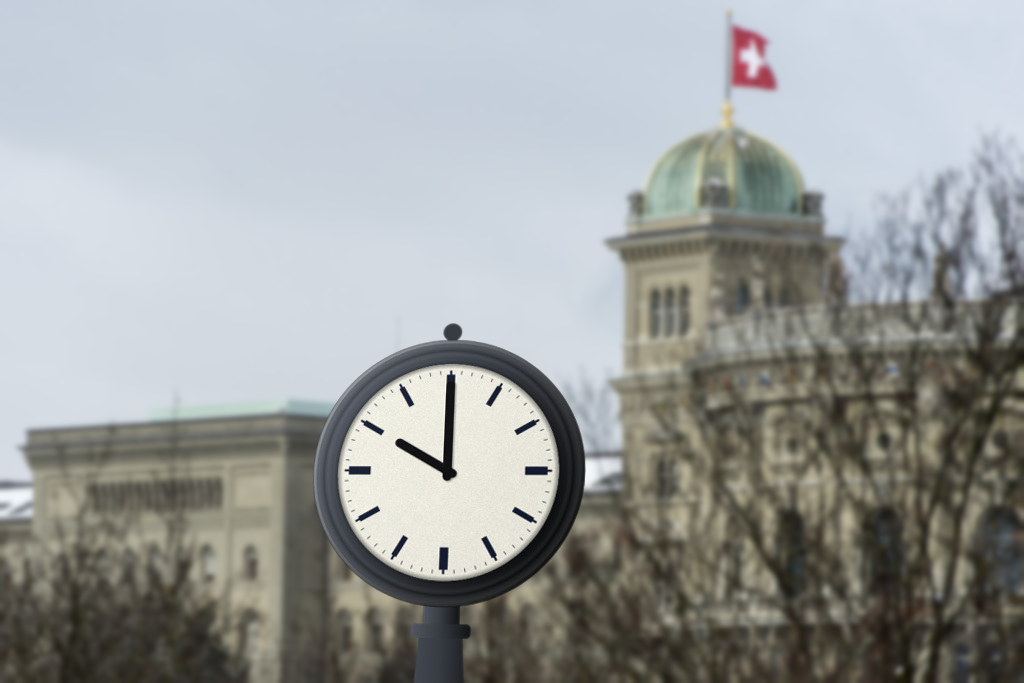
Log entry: {"hour": 10, "minute": 0}
